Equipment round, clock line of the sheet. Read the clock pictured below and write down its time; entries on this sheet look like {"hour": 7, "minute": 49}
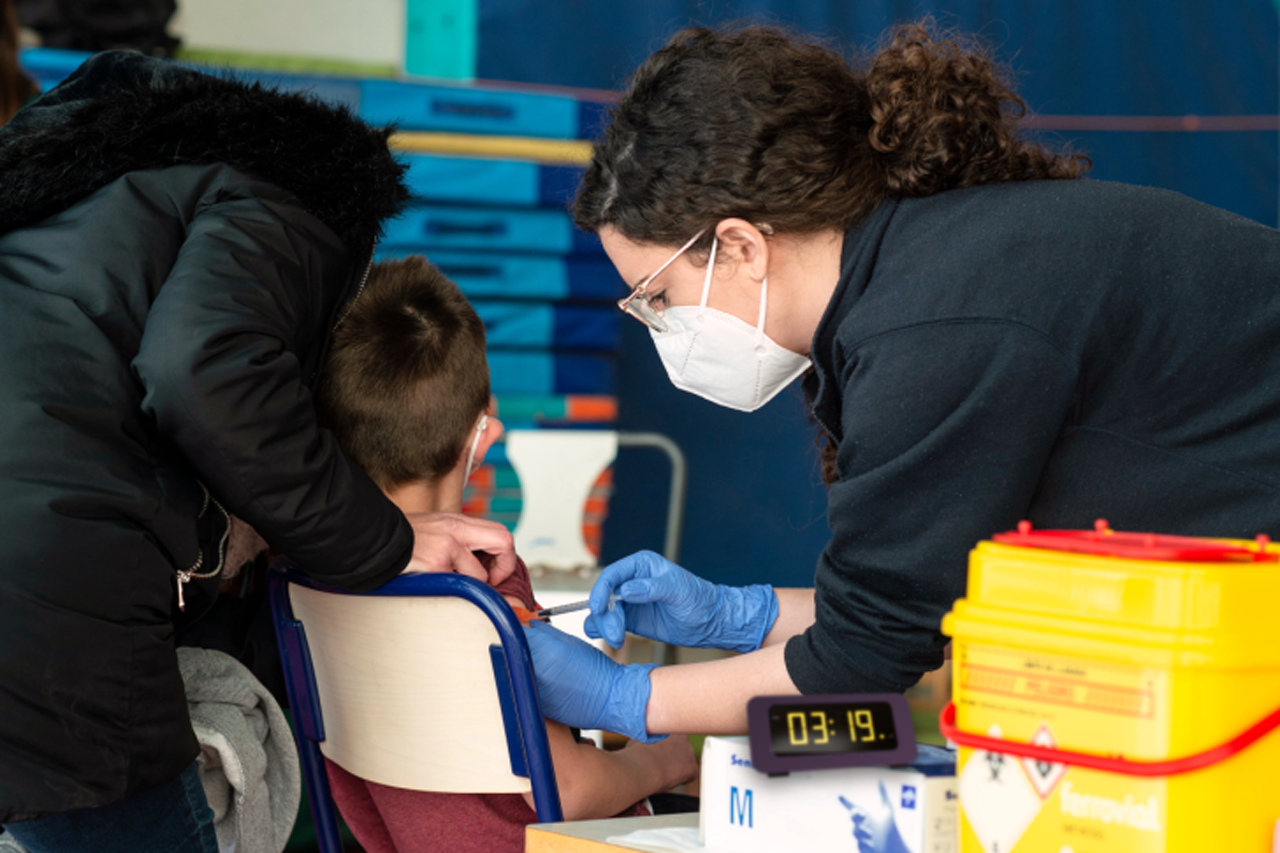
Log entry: {"hour": 3, "minute": 19}
